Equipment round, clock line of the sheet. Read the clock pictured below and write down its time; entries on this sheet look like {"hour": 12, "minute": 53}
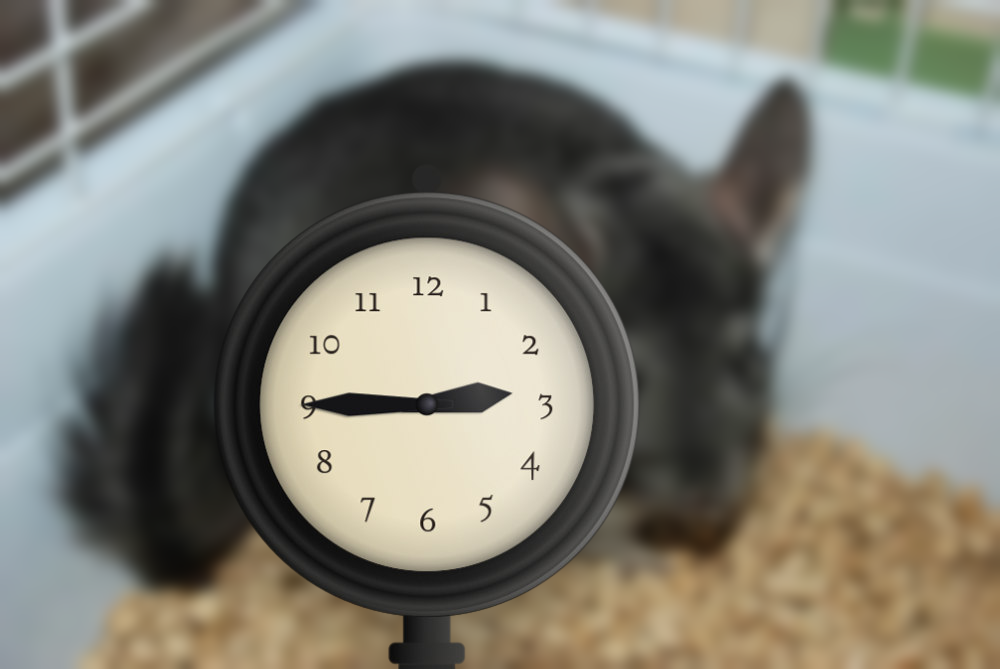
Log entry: {"hour": 2, "minute": 45}
